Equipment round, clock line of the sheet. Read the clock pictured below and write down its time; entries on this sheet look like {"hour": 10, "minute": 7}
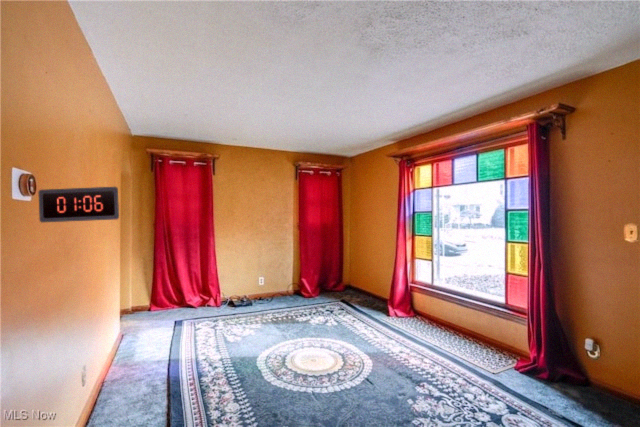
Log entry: {"hour": 1, "minute": 6}
